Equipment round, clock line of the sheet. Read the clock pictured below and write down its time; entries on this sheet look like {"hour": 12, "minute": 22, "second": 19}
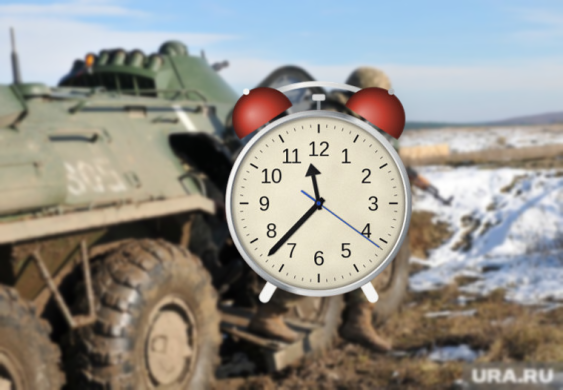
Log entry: {"hour": 11, "minute": 37, "second": 21}
